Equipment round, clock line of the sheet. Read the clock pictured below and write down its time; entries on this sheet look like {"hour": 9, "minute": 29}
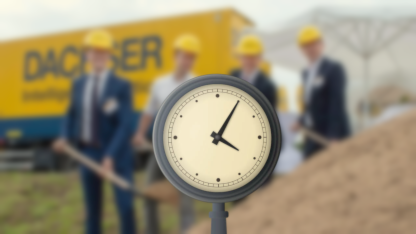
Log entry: {"hour": 4, "minute": 5}
